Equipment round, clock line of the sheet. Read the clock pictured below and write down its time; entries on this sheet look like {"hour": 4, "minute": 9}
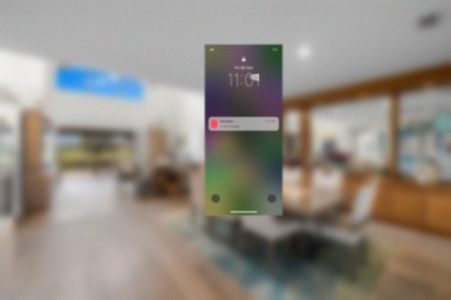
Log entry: {"hour": 11, "minute": 1}
